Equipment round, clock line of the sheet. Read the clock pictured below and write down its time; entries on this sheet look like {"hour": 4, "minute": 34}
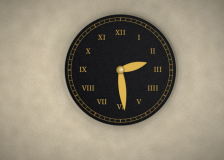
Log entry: {"hour": 2, "minute": 29}
